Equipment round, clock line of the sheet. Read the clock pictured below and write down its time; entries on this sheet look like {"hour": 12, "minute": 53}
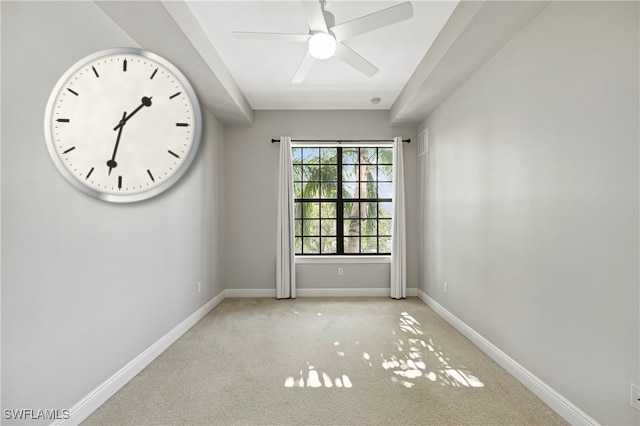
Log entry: {"hour": 1, "minute": 32}
